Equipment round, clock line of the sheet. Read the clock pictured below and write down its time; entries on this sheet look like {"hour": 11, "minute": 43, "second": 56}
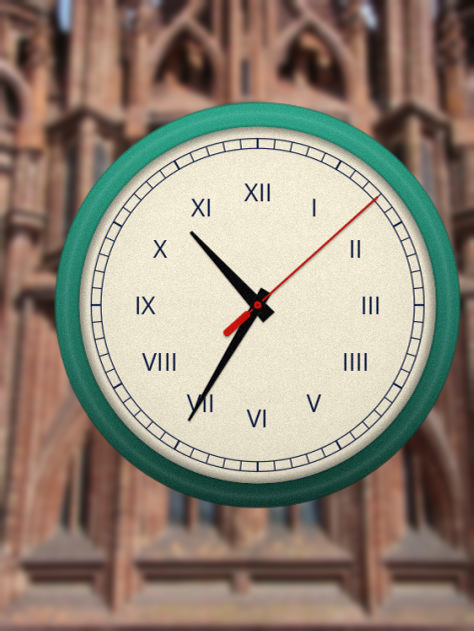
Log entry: {"hour": 10, "minute": 35, "second": 8}
